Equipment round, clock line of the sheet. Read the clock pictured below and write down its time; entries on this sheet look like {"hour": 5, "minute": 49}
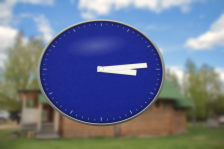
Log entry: {"hour": 3, "minute": 14}
